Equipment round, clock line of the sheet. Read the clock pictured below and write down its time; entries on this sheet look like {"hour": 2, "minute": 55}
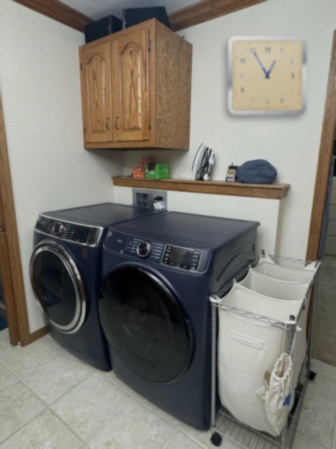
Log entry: {"hour": 12, "minute": 55}
